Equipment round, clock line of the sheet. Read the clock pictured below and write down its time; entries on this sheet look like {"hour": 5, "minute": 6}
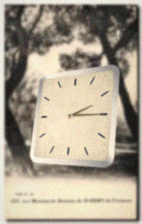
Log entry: {"hour": 2, "minute": 15}
